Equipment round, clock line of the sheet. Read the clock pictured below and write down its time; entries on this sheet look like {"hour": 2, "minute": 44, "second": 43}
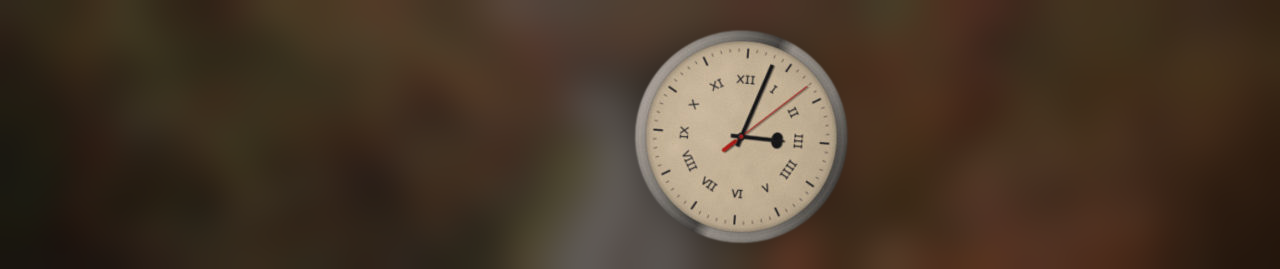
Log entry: {"hour": 3, "minute": 3, "second": 8}
